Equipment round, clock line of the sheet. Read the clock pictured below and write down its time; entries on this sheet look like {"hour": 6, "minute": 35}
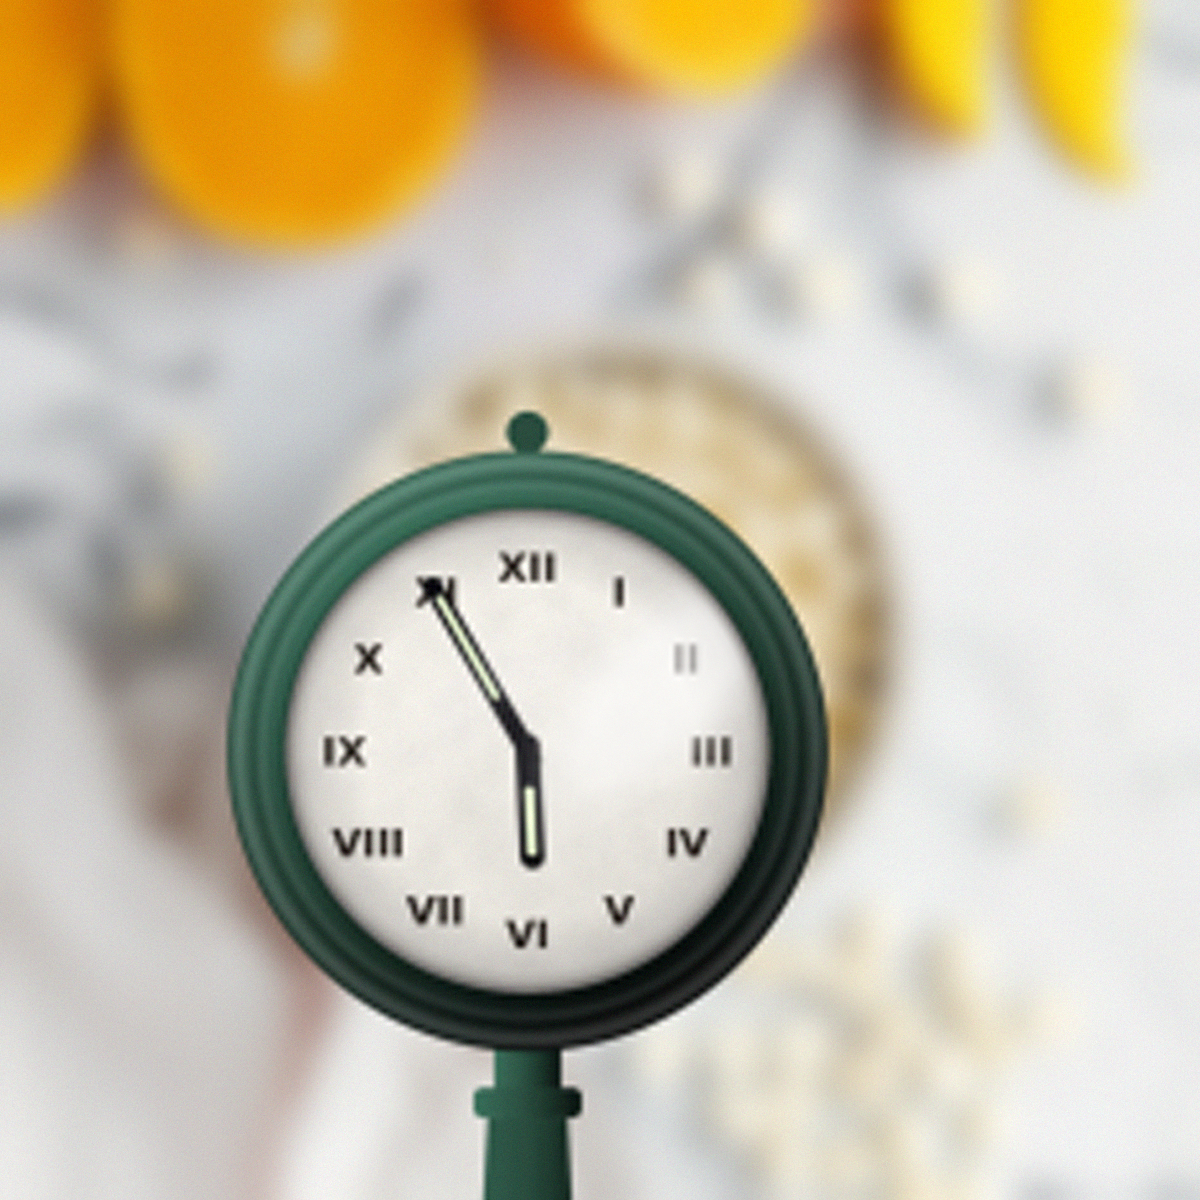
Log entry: {"hour": 5, "minute": 55}
